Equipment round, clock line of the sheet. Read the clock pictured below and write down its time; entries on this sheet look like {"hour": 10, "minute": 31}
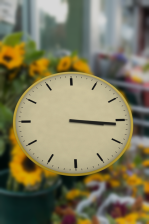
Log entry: {"hour": 3, "minute": 16}
